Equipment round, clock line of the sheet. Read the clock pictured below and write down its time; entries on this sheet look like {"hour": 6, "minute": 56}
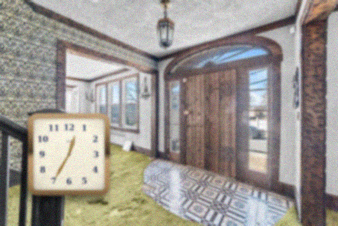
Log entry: {"hour": 12, "minute": 35}
